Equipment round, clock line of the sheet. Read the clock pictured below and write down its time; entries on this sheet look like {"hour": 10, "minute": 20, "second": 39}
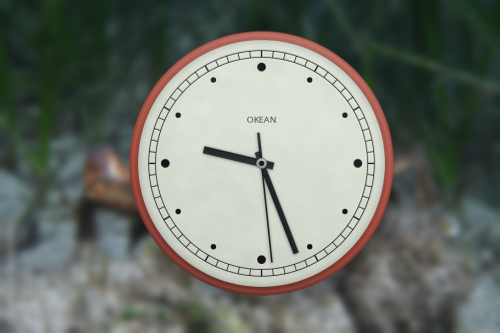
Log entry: {"hour": 9, "minute": 26, "second": 29}
